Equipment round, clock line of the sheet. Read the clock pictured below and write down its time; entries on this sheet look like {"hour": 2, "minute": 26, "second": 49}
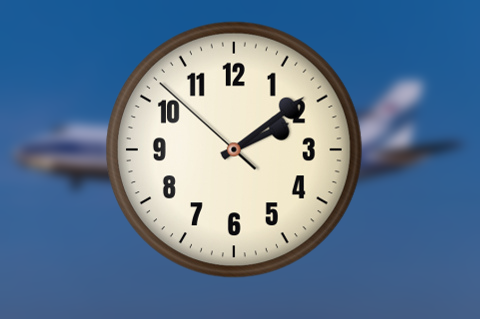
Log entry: {"hour": 2, "minute": 8, "second": 52}
